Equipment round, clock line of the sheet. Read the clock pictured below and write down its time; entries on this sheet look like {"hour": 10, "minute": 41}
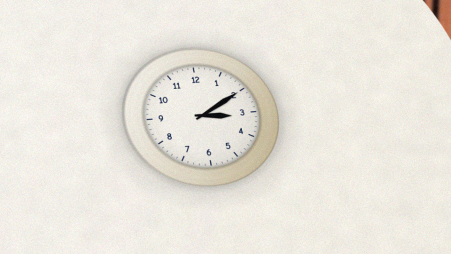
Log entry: {"hour": 3, "minute": 10}
